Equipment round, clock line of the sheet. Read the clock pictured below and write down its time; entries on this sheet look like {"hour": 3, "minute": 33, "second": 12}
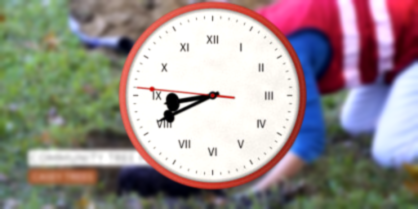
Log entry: {"hour": 8, "minute": 40, "second": 46}
